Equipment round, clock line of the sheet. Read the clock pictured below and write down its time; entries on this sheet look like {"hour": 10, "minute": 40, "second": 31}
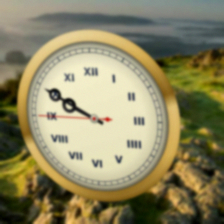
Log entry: {"hour": 9, "minute": 49, "second": 45}
